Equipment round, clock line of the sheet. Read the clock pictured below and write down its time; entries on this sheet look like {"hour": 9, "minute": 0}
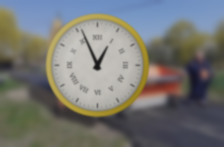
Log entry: {"hour": 12, "minute": 56}
